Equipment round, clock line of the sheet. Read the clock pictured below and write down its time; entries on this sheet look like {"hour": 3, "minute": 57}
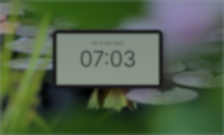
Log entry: {"hour": 7, "minute": 3}
